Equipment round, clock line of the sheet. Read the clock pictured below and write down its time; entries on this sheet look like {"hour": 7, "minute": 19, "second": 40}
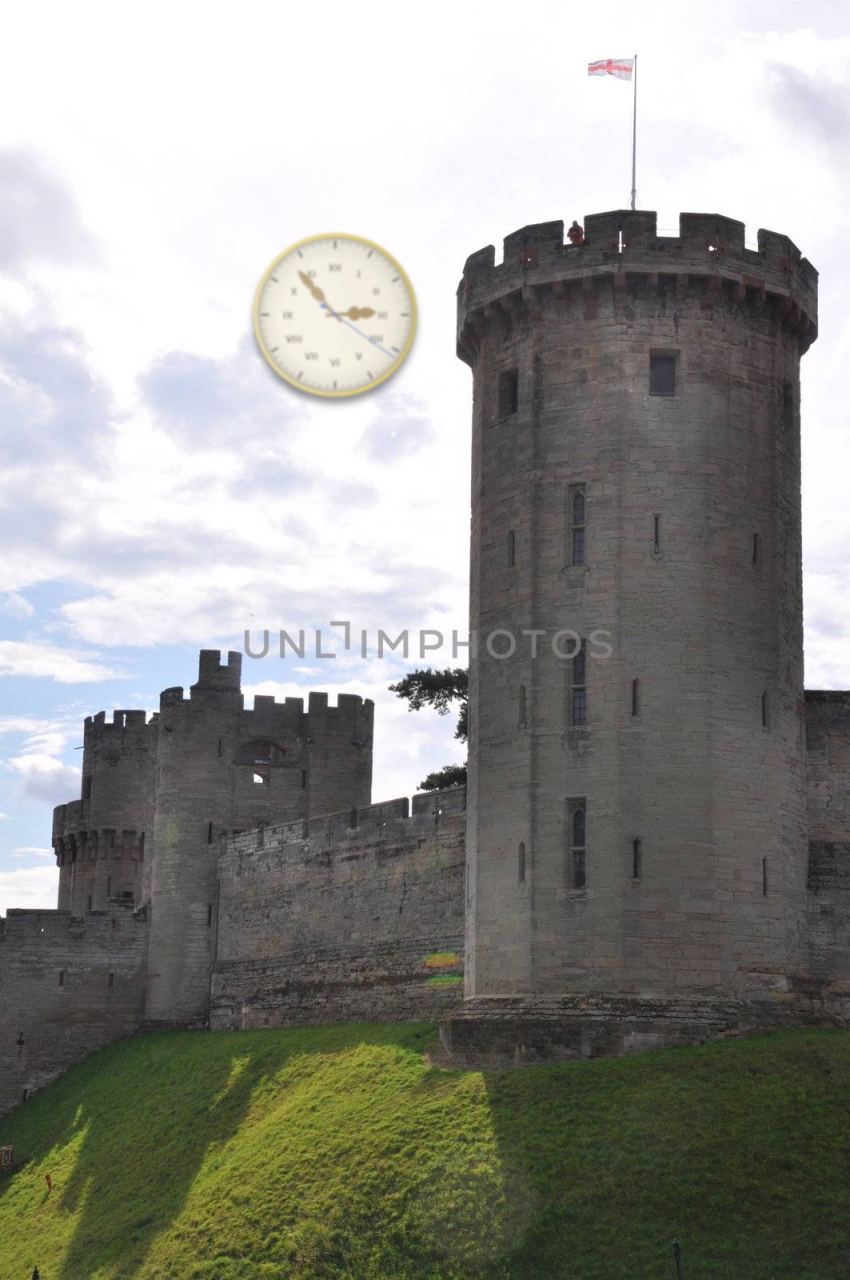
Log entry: {"hour": 2, "minute": 53, "second": 21}
